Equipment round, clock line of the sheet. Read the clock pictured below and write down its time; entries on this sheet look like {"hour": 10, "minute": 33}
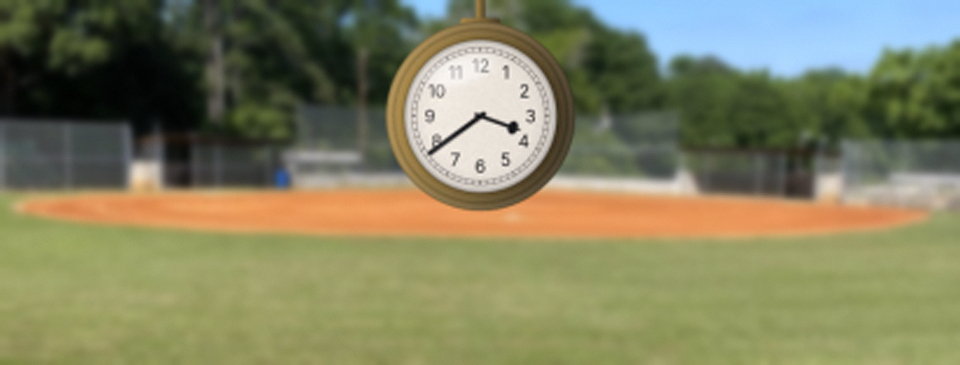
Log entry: {"hour": 3, "minute": 39}
